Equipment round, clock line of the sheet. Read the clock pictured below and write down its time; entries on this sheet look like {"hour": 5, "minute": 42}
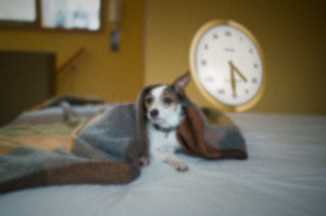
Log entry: {"hour": 4, "minute": 30}
